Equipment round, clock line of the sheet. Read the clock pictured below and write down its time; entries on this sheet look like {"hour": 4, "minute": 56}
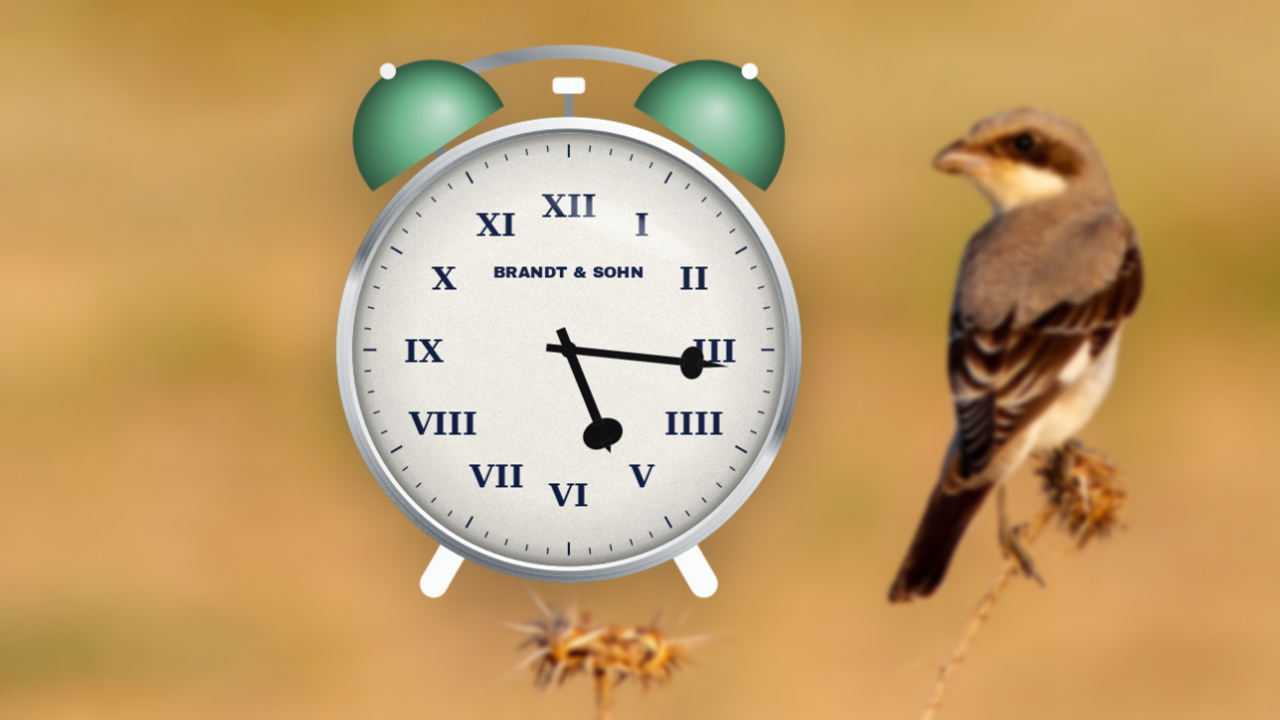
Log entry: {"hour": 5, "minute": 16}
